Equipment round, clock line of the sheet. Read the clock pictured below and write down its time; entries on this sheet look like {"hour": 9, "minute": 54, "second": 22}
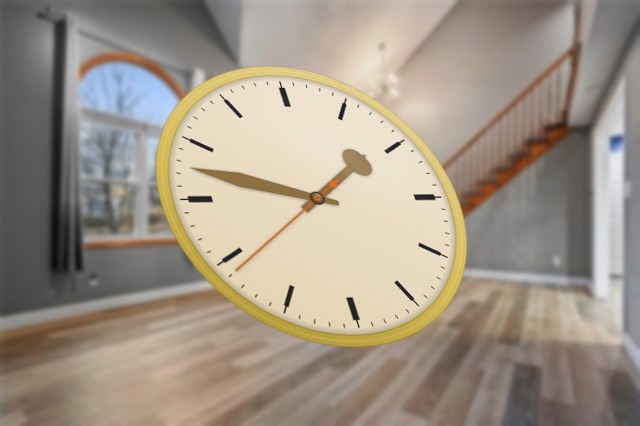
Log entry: {"hour": 1, "minute": 47, "second": 39}
